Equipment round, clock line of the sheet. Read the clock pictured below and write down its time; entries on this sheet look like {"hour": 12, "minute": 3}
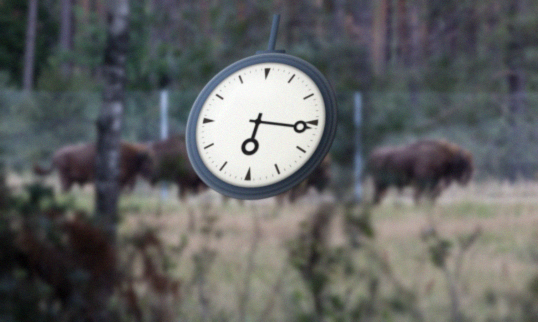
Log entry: {"hour": 6, "minute": 16}
